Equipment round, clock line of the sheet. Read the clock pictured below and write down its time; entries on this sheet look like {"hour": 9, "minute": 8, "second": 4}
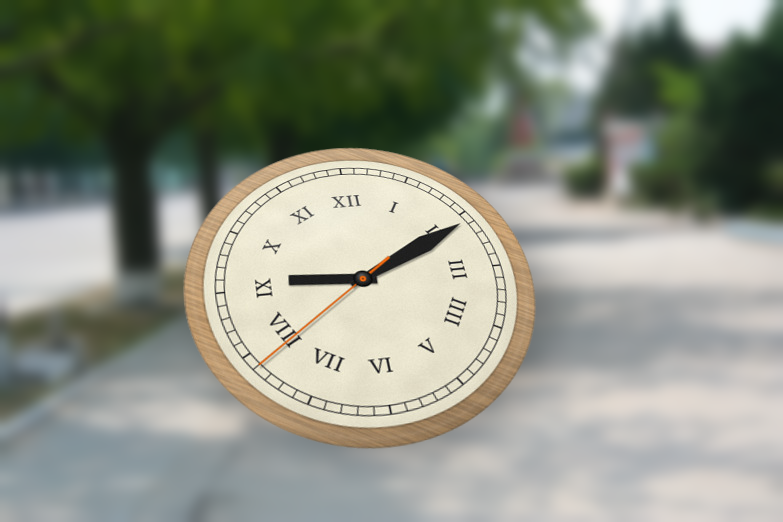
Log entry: {"hour": 9, "minute": 10, "second": 39}
